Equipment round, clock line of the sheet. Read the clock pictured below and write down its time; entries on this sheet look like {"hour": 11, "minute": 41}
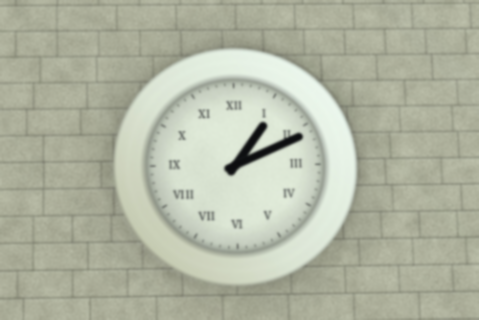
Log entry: {"hour": 1, "minute": 11}
